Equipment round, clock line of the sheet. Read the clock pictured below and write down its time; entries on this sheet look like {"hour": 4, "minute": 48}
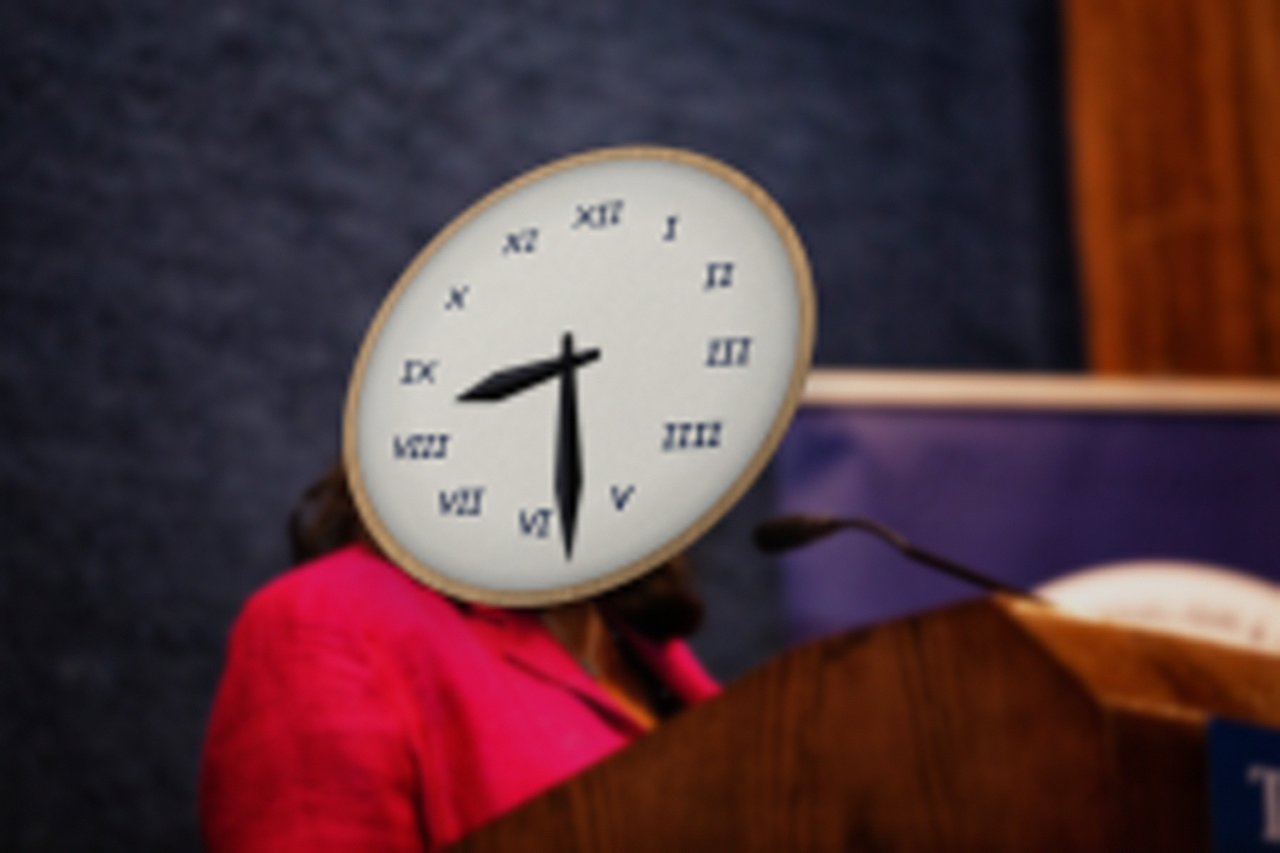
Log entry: {"hour": 8, "minute": 28}
